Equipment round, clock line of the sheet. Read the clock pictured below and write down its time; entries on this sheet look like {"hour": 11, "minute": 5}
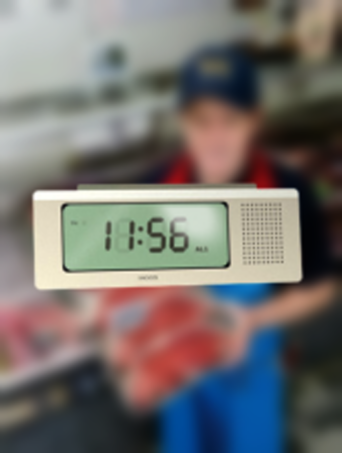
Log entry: {"hour": 11, "minute": 56}
